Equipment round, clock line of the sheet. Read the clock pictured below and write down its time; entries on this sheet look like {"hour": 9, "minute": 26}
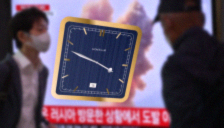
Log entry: {"hour": 3, "minute": 48}
